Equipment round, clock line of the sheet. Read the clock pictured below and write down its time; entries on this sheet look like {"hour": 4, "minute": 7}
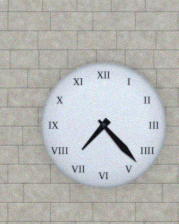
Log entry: {"hour": 7, "minute": 23}
